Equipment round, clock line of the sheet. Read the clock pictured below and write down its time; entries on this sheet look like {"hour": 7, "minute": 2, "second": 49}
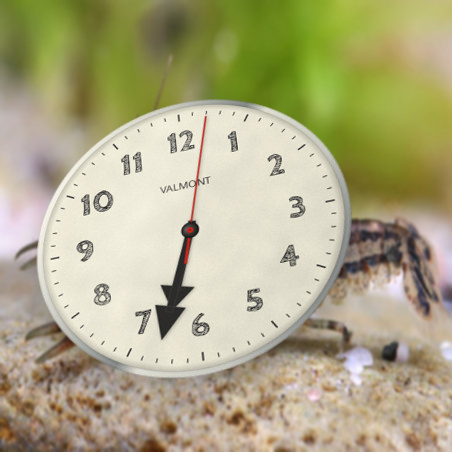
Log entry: {"hour": 6, "minute": 33, "second": 2}
